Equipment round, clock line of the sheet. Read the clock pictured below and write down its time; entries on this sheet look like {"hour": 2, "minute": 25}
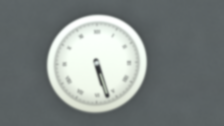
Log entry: {"hour": 5, "minute": 27}
